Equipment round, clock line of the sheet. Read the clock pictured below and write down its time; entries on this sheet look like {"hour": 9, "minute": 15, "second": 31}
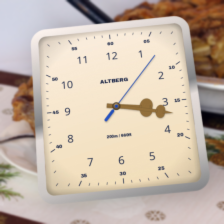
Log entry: {"hour": 3, "minute": 17, "second": 7}
